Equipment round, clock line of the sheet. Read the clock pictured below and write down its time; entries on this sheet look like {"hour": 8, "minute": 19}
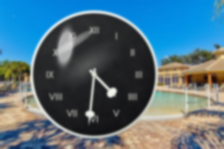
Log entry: {"hour": 4, "minute": 31}
